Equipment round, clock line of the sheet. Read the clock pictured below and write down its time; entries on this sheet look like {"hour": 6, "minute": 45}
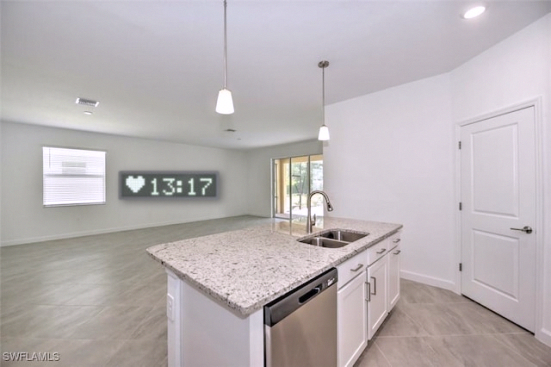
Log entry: {"hour": 13, "minute": 17}
